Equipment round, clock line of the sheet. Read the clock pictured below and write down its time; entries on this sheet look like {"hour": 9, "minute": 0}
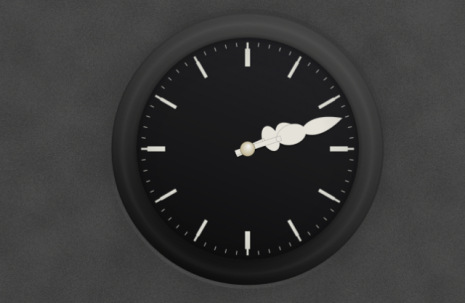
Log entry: {"hour": 2, "minute": 12}
